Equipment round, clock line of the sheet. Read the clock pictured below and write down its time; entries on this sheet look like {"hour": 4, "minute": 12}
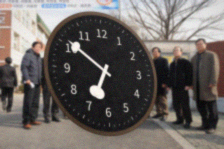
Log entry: {"hour": 6, "minute": 51}
